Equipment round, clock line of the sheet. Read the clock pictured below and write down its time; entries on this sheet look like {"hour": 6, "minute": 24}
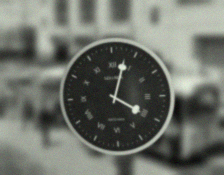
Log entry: {"hour": 4, "minute": 3}
